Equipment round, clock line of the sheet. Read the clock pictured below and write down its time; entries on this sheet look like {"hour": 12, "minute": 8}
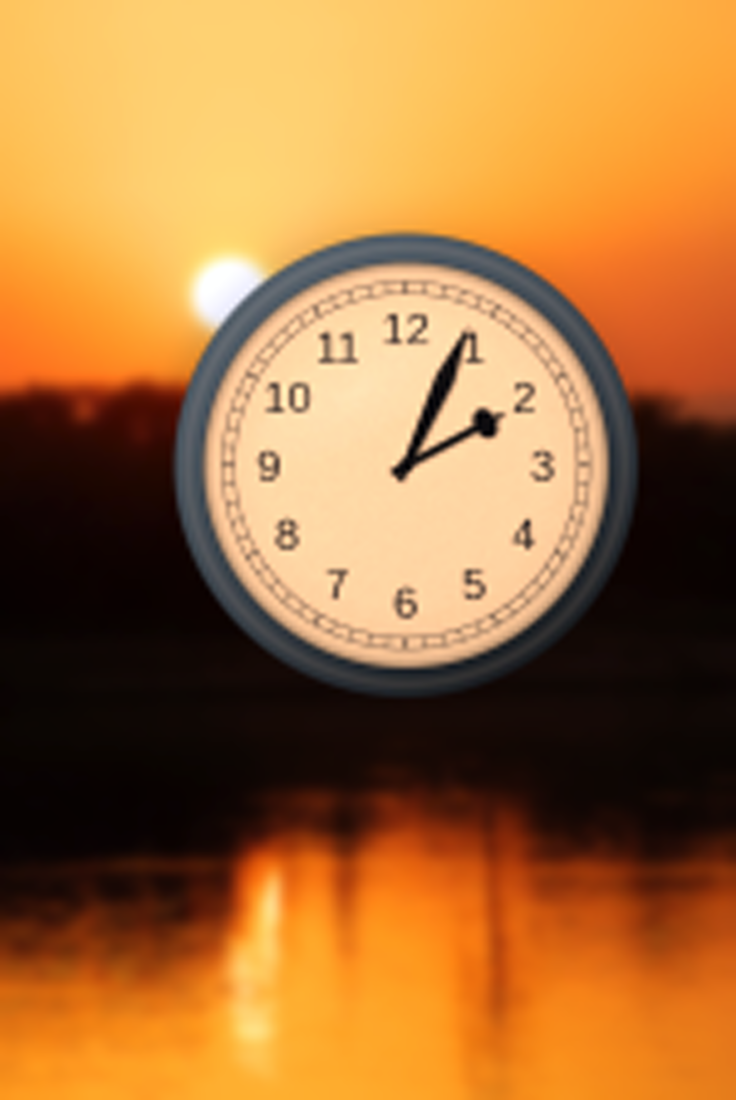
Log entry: {"hour": 2, "minute": 4}
